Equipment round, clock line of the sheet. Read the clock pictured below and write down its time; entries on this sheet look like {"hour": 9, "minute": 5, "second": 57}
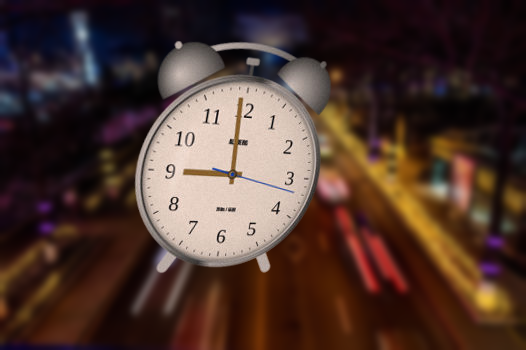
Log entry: {"hour": 8, "minute": 59, "second": 17}
